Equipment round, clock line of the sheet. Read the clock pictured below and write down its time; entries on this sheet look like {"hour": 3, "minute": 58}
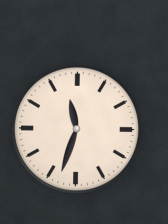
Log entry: {"hour": 11, "minute": 33}
